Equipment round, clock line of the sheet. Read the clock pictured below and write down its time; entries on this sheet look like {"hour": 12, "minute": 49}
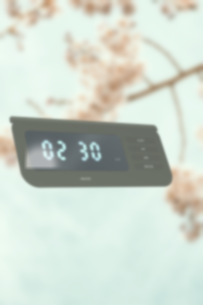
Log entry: {"hour": 2, "minute": 30}
